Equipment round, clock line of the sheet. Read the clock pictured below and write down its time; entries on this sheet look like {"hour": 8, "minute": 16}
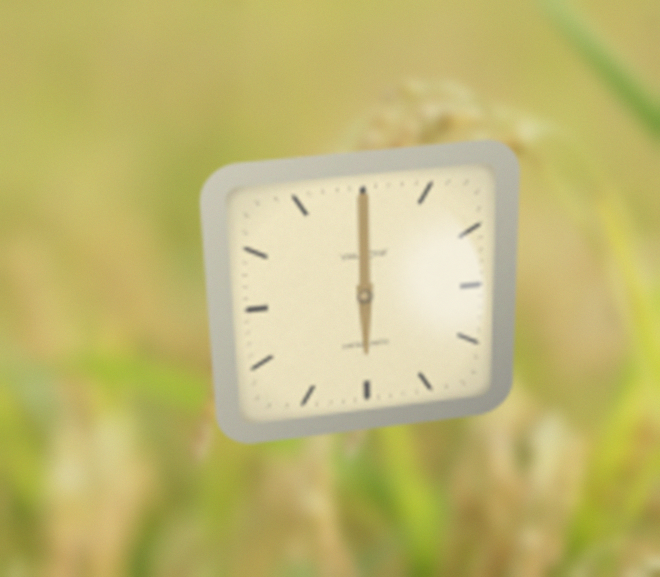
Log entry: {"hour": 6, "minute": 0}
